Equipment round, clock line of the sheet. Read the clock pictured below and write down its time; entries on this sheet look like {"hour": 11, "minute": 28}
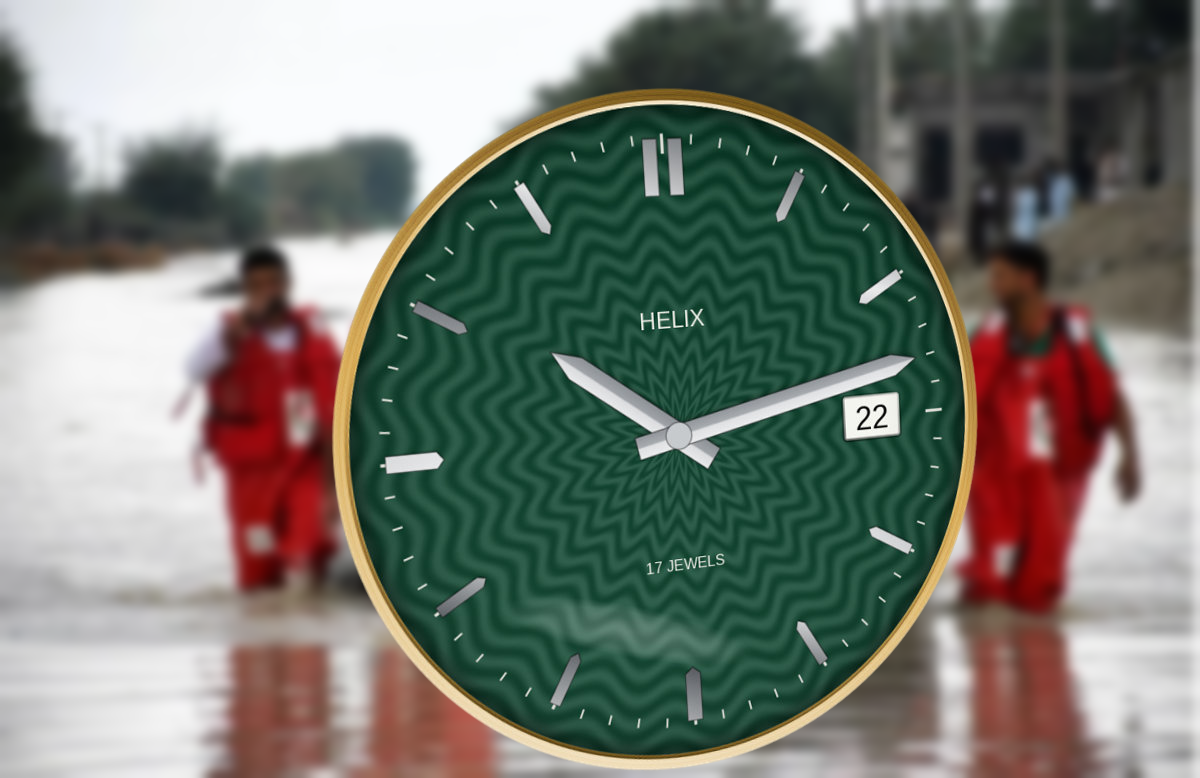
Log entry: {"hour": 10, "minute": 13}
